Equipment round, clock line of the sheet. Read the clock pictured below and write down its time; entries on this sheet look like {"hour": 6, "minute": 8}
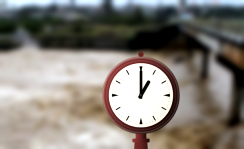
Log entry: {"hour": 1, "minute": 0}
